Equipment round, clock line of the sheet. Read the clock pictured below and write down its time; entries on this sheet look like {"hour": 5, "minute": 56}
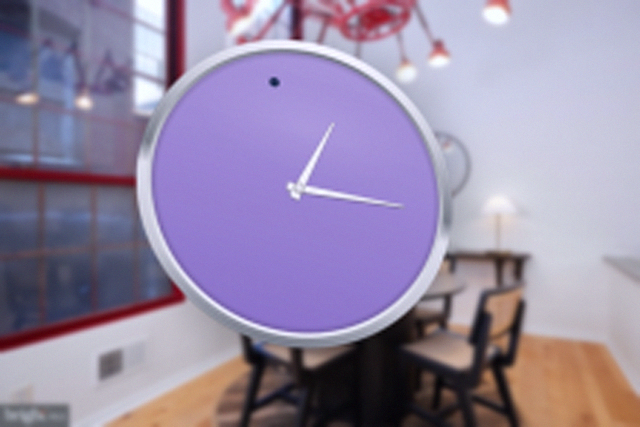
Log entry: {"hour": 1, "minute": 18}
